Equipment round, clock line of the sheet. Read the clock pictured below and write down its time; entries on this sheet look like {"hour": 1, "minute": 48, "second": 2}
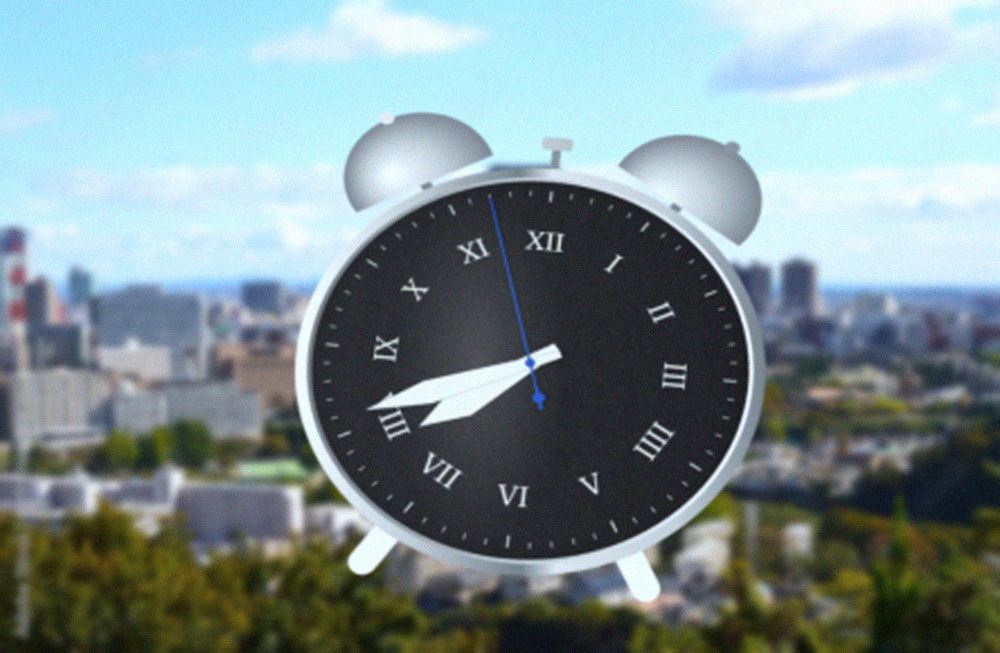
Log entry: {"hour": 7, "minute": 40, "second": 57}
